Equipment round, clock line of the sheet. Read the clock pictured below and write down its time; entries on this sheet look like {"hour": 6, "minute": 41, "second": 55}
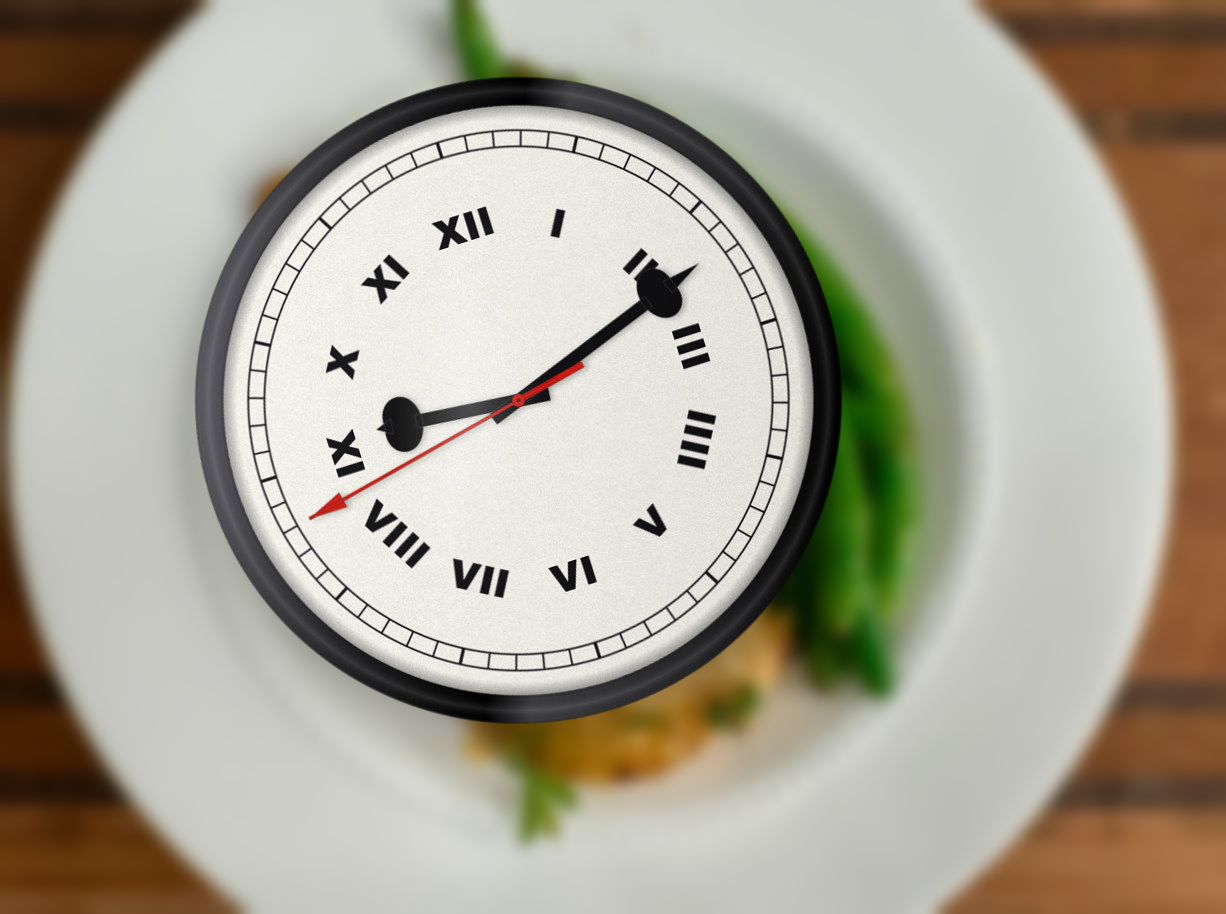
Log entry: {"hour": 9, "minute": 11, "second": 43}
